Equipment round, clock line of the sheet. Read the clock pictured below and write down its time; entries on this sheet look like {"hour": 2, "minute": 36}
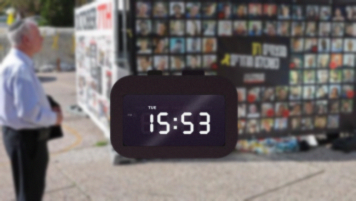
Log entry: {"hour": 15, "minute": 53}
